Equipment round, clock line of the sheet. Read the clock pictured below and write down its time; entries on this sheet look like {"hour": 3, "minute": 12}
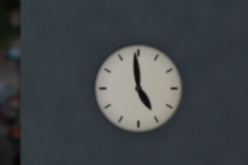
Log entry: {"hour": 4, "minute": 59}
